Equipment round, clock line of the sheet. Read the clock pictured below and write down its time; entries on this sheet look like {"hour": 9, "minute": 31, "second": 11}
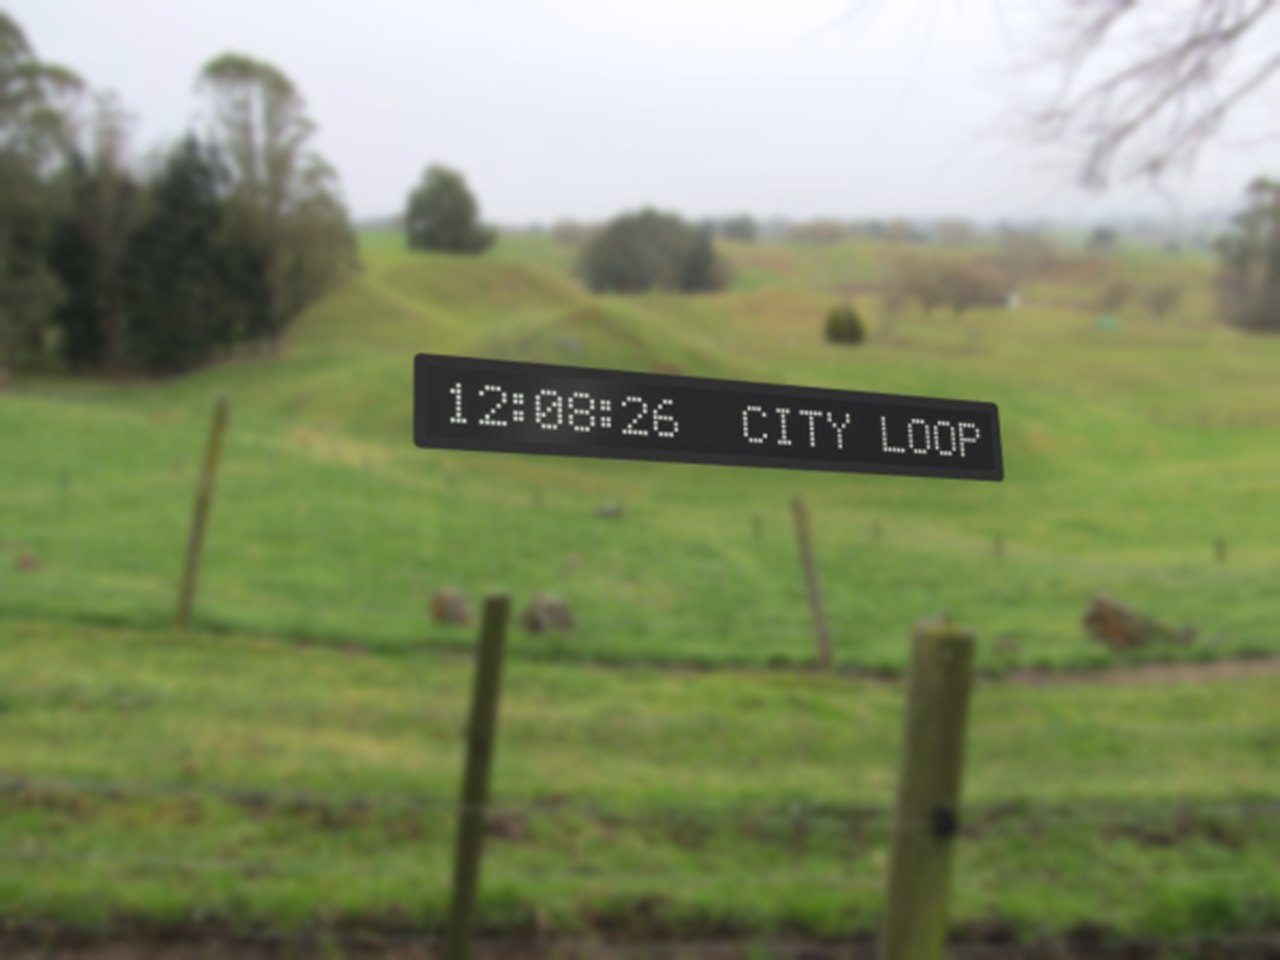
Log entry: {"hour": 12, "minute": 8, "second": 26}
